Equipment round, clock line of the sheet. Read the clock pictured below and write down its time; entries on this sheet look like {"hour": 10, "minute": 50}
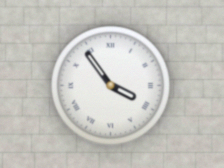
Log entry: {"hour": 3, "minute": 54}
